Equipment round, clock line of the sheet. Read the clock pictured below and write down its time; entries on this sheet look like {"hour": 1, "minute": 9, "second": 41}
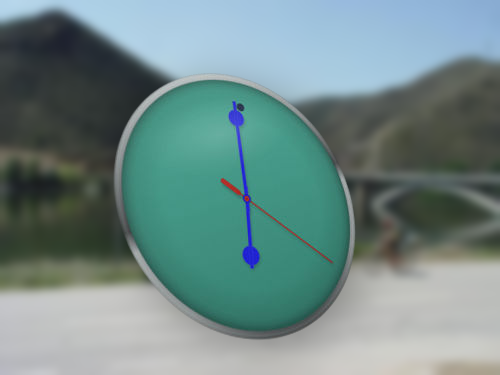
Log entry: {"hour": 5, "minute": 59, "second": 20}
